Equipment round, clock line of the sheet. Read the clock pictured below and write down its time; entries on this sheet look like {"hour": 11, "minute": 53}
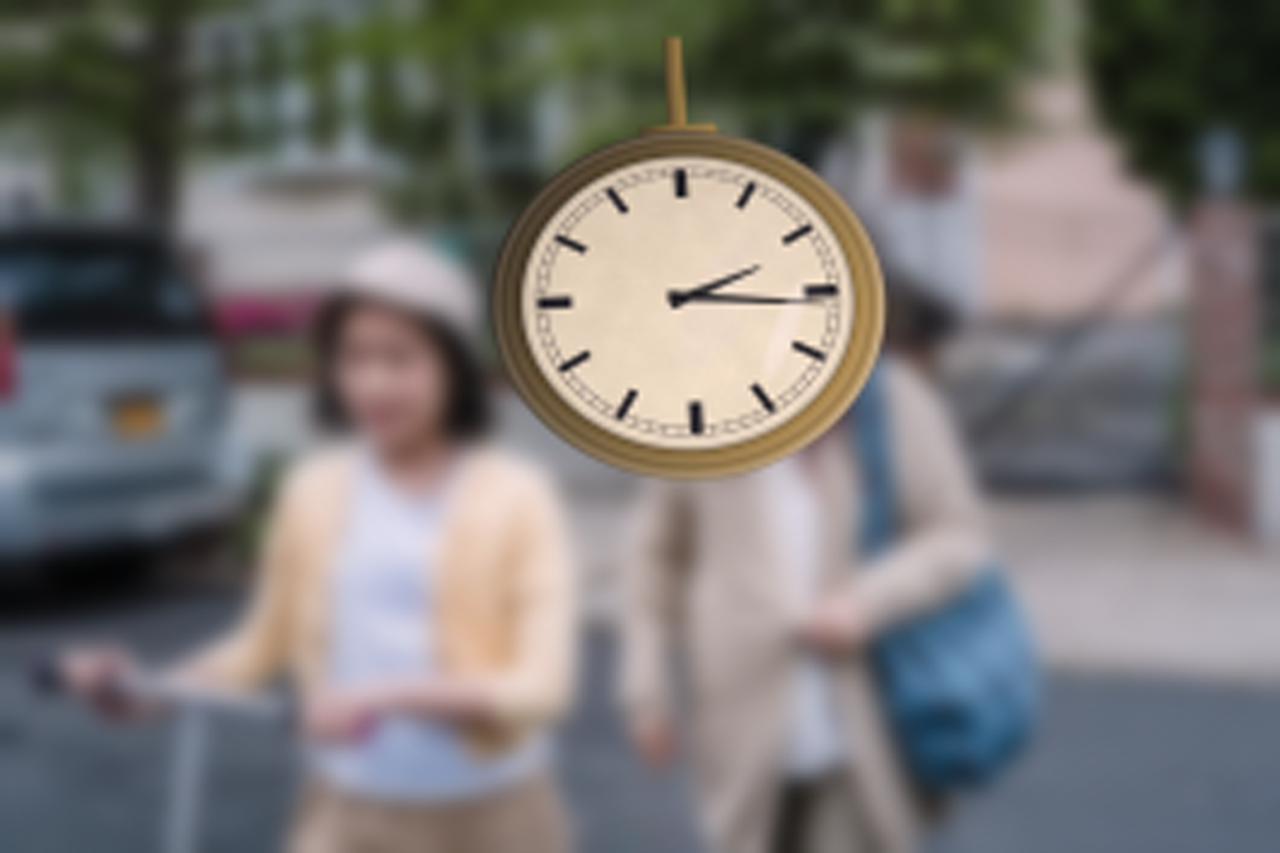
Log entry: {"hour": 2, "minute": 16}
